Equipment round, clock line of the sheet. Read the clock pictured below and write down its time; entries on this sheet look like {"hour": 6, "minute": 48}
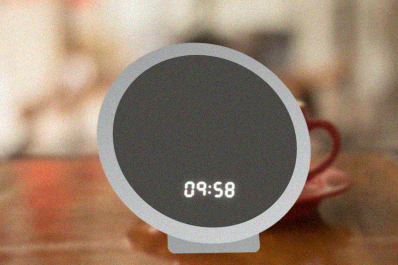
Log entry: {"hour": 9, "minute": 58}
